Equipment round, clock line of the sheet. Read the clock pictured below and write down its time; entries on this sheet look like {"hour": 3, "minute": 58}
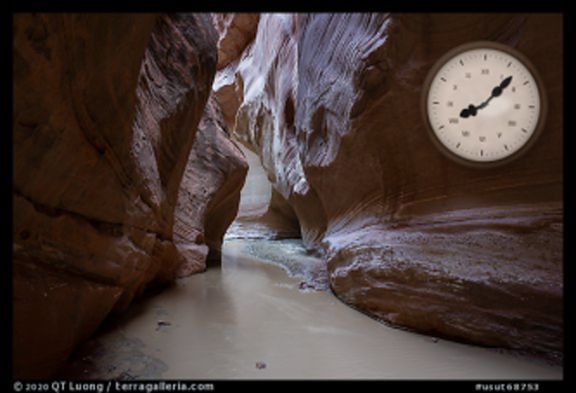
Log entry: {"hour": 8, "minute": 7}
